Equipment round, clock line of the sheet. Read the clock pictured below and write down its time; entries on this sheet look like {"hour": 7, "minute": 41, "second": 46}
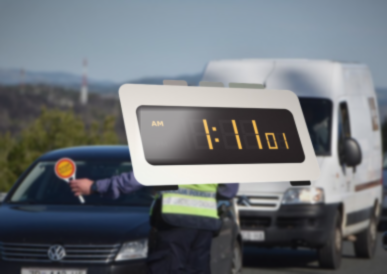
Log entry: {"hour": 1, "minute": 11, "second": 1}
